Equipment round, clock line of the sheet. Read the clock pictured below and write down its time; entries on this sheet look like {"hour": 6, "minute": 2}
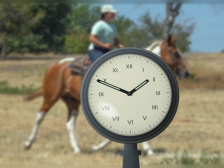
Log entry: {"hour": 1, "minute": 49}
